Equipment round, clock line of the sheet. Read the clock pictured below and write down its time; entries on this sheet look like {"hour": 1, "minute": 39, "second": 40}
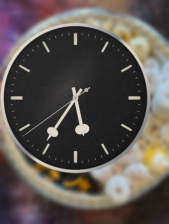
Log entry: {"hour": 5, "minute": 35, "second": 39}
